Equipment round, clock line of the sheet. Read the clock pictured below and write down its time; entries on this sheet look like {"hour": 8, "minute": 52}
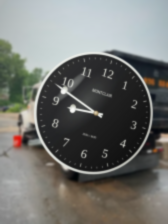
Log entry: {"hour": 8, "minute": 48}
